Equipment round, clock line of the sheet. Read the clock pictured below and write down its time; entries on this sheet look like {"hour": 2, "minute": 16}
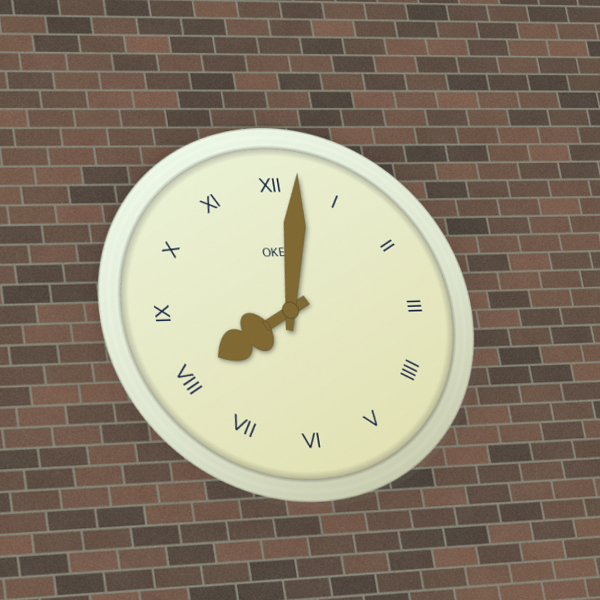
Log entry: {"hour": 8, "minute": 2}
